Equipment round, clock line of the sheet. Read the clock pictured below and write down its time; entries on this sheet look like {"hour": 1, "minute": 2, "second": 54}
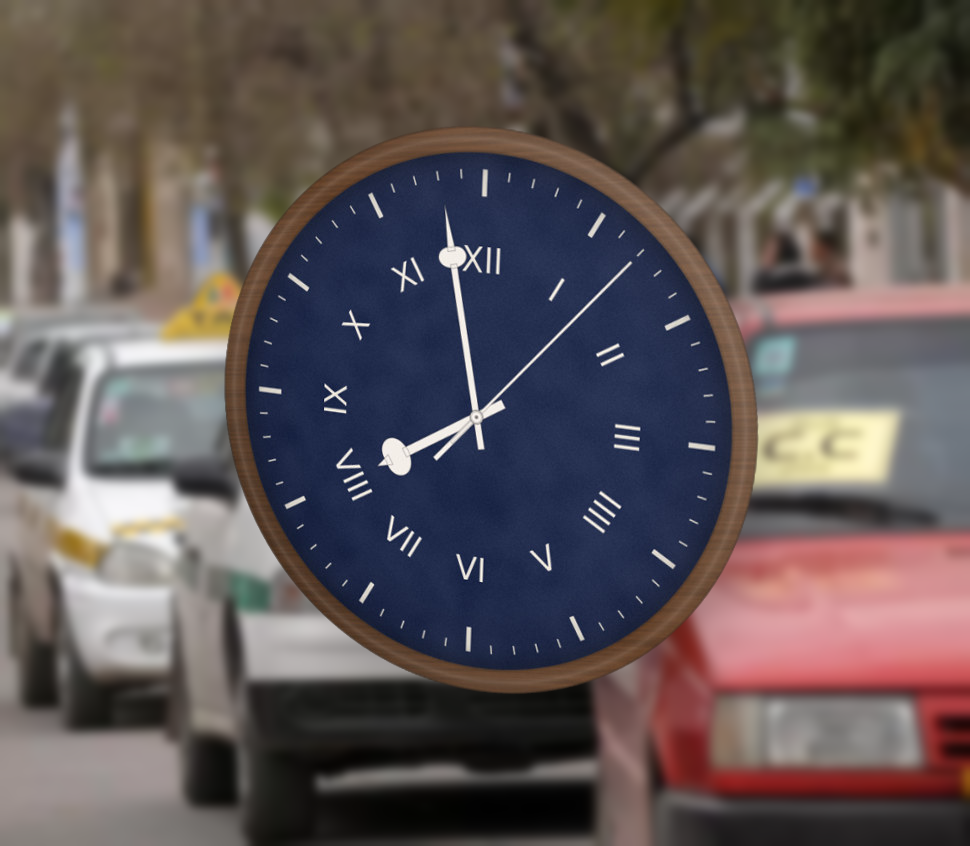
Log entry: {"hour": 7, "minute": 58, "second": 7}
